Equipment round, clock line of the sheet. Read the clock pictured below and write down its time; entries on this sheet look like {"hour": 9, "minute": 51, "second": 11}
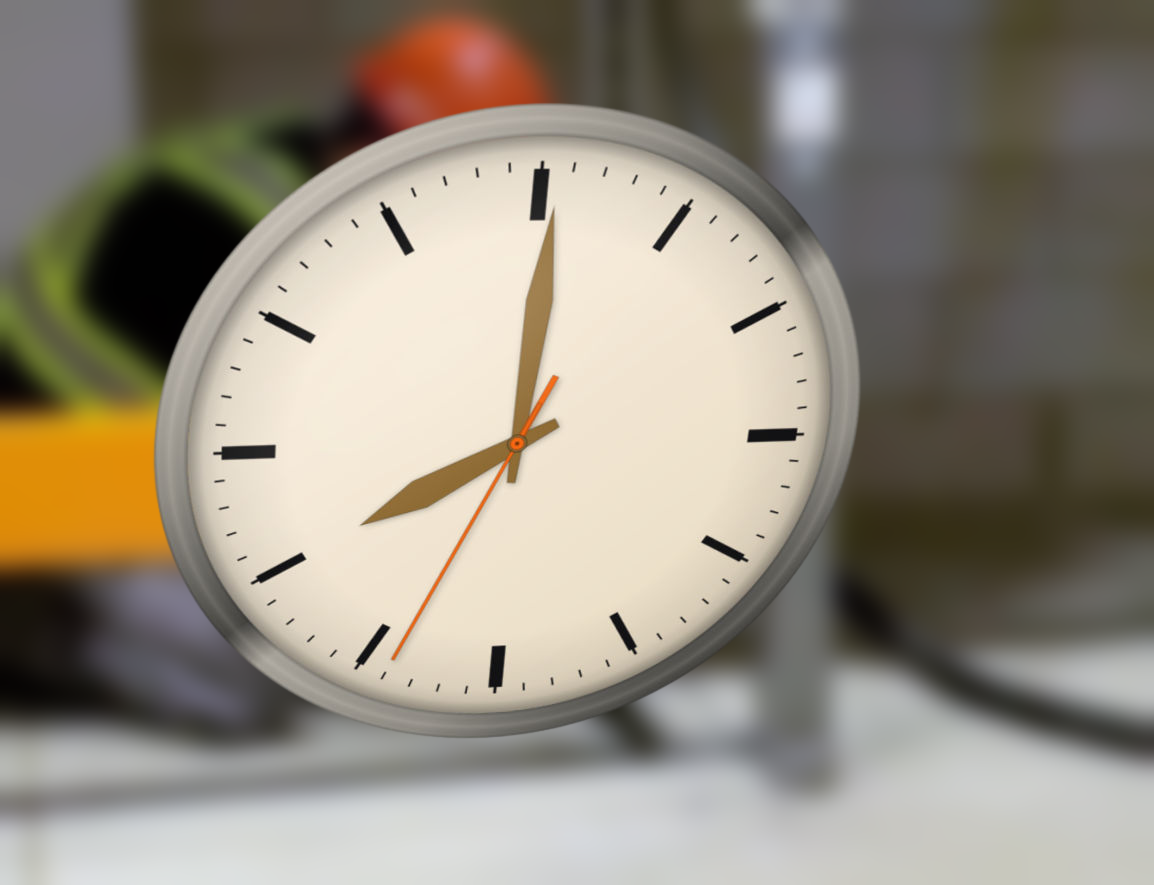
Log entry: {"hour": 8, "minute": 0, "second": 34}
